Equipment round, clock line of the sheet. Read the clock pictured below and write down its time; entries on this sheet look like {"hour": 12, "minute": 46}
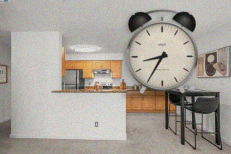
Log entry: {"hour": 8, "minute": 35}
